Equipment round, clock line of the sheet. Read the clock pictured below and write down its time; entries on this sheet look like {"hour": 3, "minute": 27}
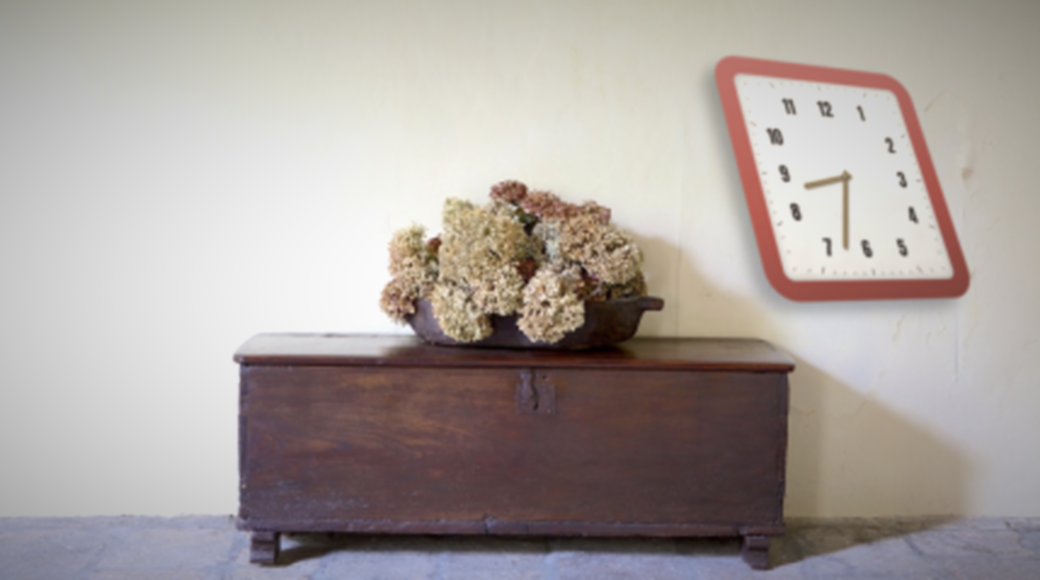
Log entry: {"hour": 8, "minute": 33}
